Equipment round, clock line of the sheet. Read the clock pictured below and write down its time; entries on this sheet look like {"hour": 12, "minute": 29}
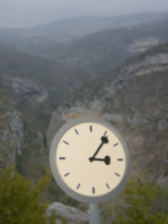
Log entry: {"hour": 3, "minute": 6}
